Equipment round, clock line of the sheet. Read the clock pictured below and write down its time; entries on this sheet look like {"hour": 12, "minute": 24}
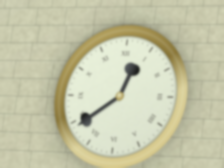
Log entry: {"hour": 12, "minute": 39}
